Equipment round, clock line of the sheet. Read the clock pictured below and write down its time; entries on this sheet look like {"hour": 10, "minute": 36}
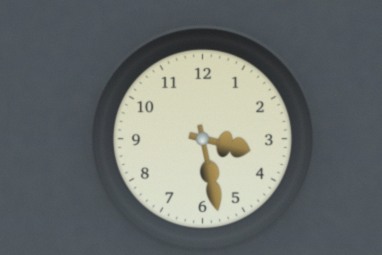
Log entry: {"hour": 3, "minute": 28}
